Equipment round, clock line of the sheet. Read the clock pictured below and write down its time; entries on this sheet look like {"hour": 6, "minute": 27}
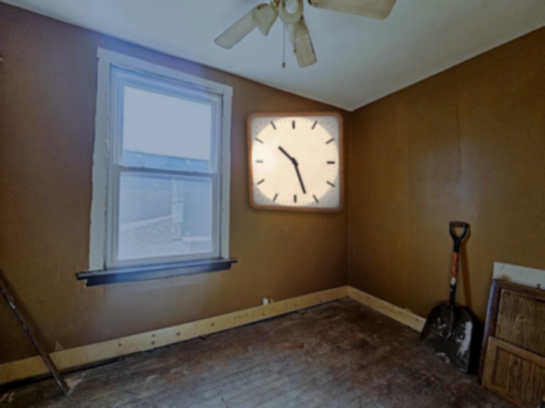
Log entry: {"hour": 10, "minute": 27}
